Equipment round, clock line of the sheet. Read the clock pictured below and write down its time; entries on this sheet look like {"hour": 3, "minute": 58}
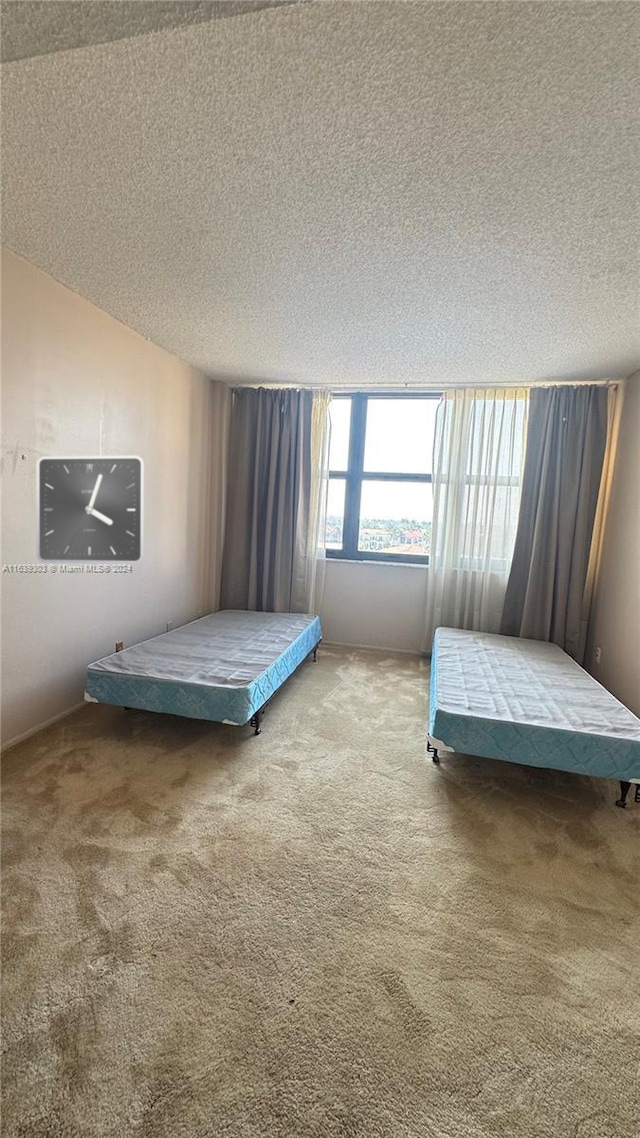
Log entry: {"hour": 4, "minute": 3}
